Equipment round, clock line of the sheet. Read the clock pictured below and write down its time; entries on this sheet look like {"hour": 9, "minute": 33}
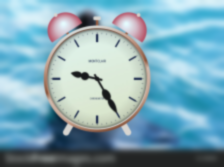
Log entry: {"hour": 9, "minute": 25}
